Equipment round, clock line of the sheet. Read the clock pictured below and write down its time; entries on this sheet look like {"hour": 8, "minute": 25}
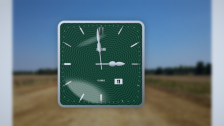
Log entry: {"hour": 2, "minute": 59}
